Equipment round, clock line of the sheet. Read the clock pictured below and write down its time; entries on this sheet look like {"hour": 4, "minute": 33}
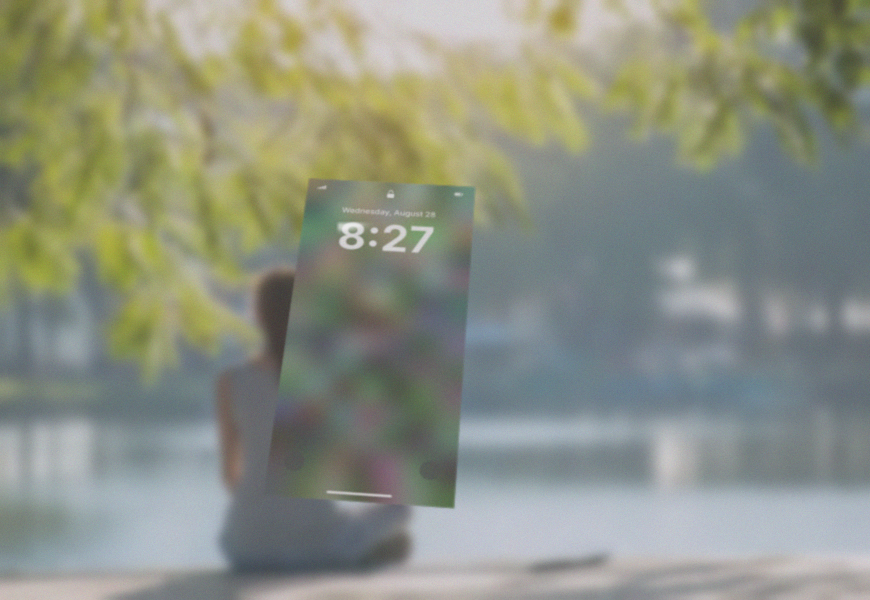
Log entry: {"hour": 8, "minute": 27}
